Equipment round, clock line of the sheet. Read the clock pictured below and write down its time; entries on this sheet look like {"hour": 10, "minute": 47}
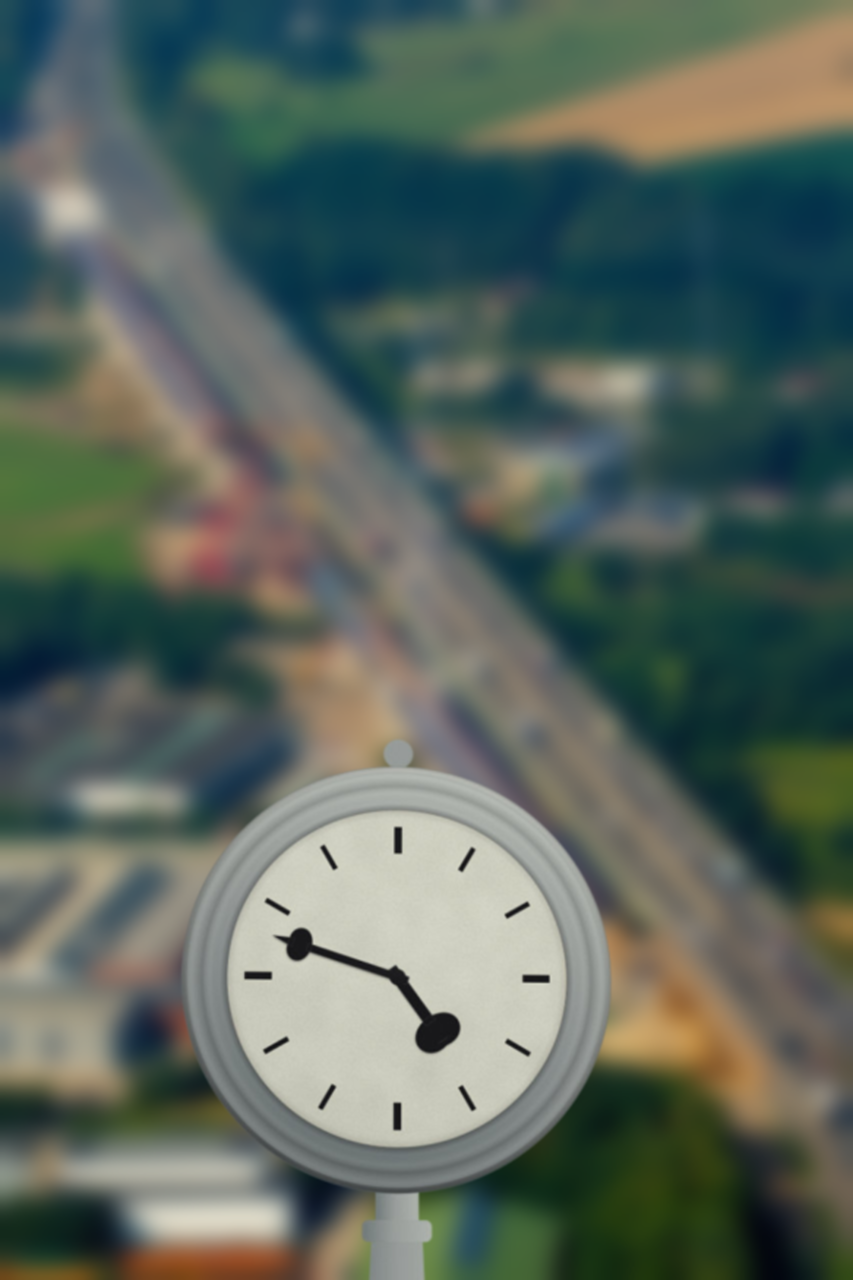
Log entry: {"hour": 4, "minute": 48}
